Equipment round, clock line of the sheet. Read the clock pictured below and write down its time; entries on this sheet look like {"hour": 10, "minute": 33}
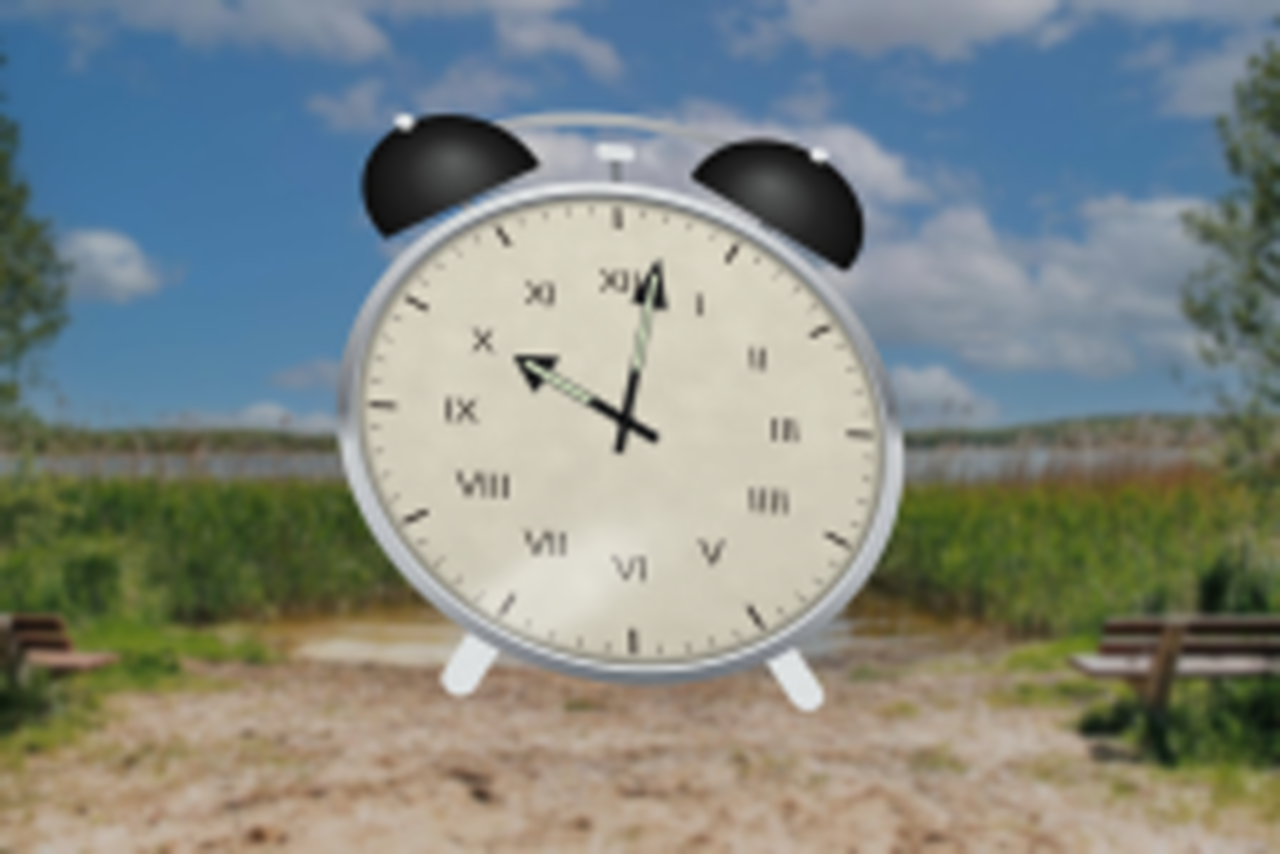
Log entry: {"hour": 10, "minute": 2}
